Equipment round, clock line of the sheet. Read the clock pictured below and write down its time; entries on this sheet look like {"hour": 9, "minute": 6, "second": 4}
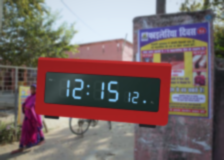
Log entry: {"hour": 12, "minute": 15, "second": 12}
